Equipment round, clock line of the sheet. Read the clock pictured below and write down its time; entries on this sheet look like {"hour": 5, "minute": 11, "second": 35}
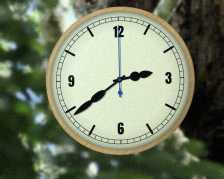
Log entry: {"hour": 2, "minute": 39, "second": 0}
